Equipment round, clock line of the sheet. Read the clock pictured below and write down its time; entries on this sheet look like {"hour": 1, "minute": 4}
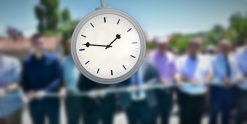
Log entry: {"hour": 1, "minute": 47}
